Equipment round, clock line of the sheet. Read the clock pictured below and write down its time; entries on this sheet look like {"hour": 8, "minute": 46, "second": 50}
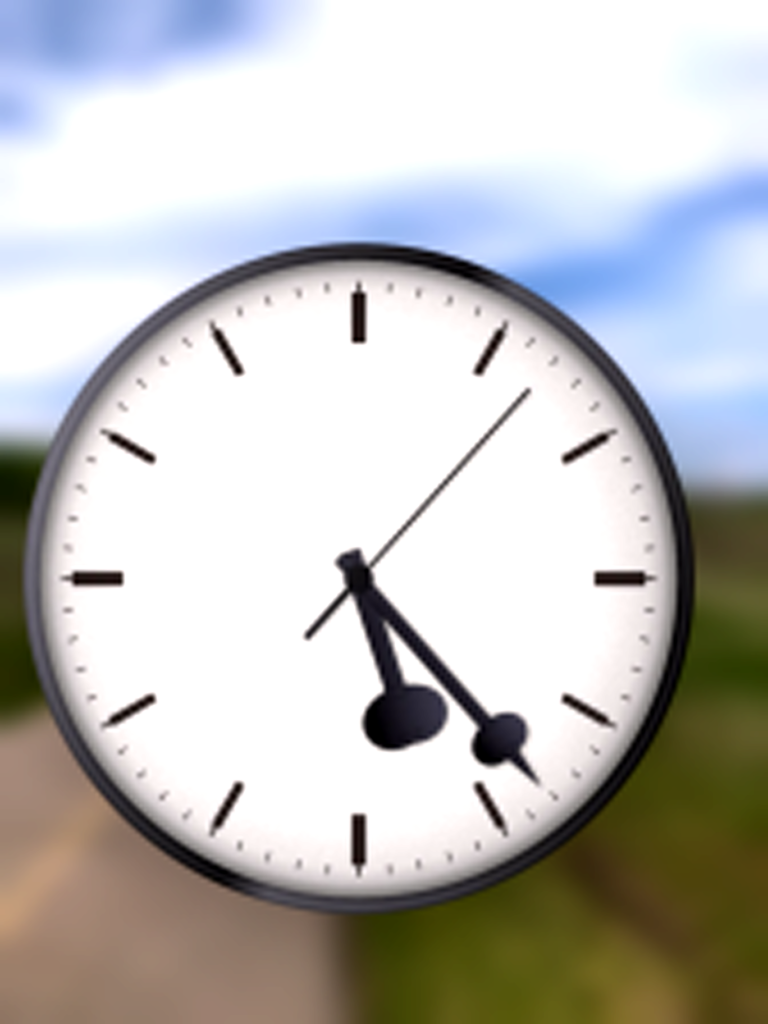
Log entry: {"hour": 5, "minute": 23, "second": 7}
